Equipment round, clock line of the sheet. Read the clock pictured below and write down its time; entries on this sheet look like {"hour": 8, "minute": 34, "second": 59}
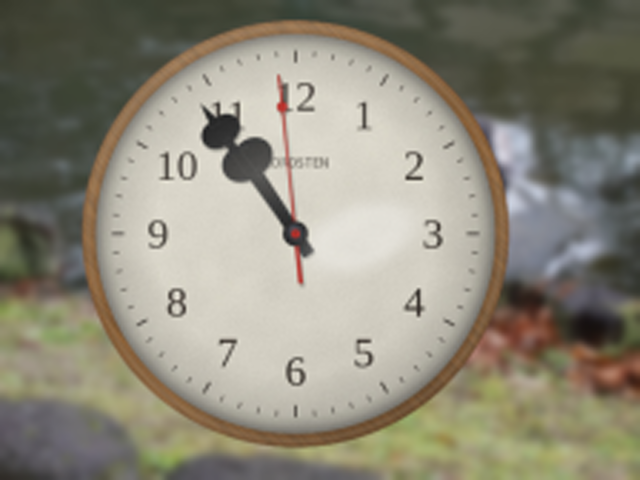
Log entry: {"hour": 10, "minute": 53, "second": 59}
